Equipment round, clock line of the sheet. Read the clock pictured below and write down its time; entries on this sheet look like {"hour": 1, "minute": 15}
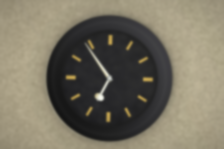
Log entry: {"hour": 6, "minute": 54}
